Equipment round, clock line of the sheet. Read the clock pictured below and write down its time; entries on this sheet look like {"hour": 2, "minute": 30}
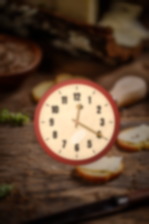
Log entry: {"hour": 12, "minute": 20}
